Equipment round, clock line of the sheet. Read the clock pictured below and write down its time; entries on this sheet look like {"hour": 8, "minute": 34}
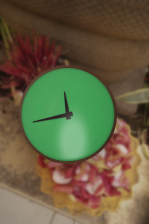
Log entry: {"hour": 11, "minute": 43}
